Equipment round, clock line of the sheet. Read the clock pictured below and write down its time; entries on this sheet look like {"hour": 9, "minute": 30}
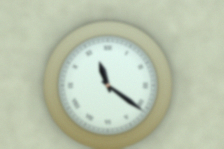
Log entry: {"hour": 11, "minute": 21}
